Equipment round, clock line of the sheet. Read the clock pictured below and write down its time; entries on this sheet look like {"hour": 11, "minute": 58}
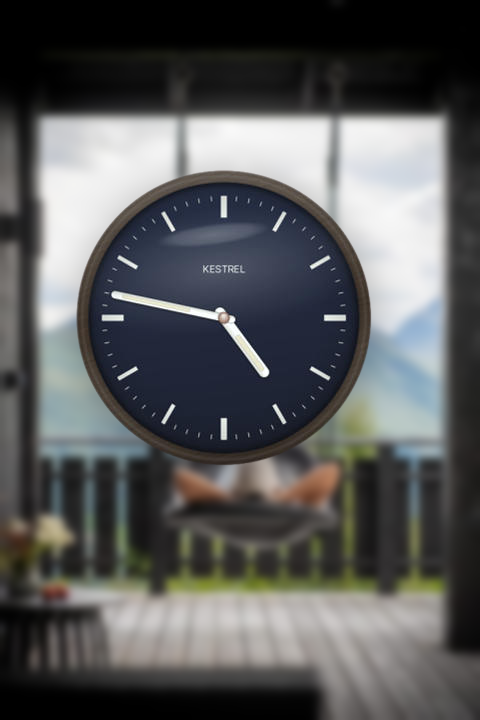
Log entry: {"hour": 4, "minute": 47}
